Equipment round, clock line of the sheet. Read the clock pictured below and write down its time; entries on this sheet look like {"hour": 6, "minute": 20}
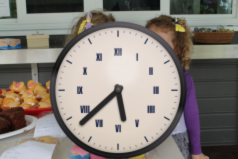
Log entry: {"hour": 5, "minute": 38}
